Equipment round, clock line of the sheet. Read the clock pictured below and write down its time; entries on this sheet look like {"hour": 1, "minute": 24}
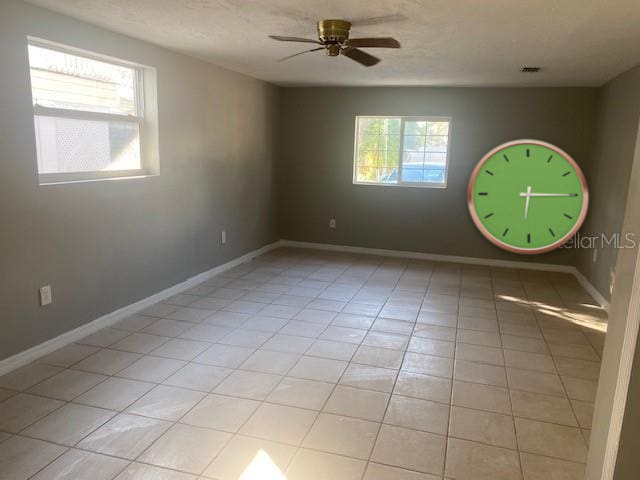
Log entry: {"hour": 6, "minute": 15}
